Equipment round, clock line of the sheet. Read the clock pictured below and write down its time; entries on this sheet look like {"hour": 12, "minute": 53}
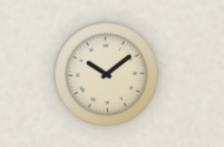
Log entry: {"hour": 10, "minute": 9}
